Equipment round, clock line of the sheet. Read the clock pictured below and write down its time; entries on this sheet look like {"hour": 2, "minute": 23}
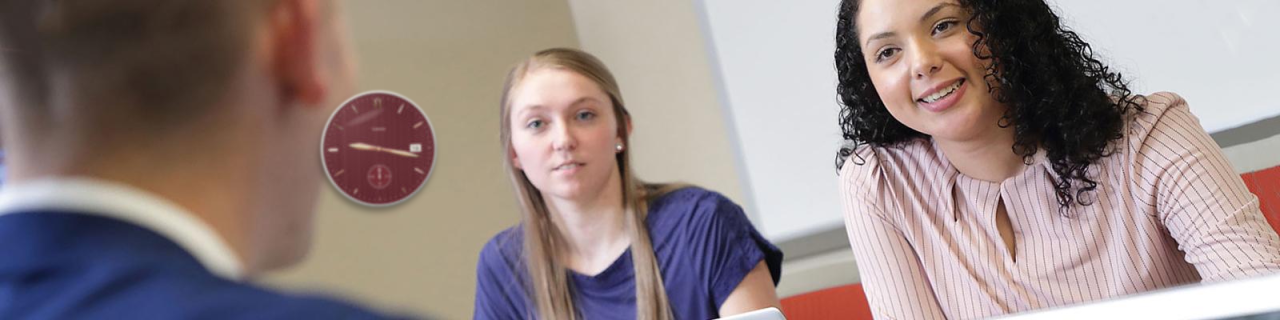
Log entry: {"hour": 9, "minute": 17}
